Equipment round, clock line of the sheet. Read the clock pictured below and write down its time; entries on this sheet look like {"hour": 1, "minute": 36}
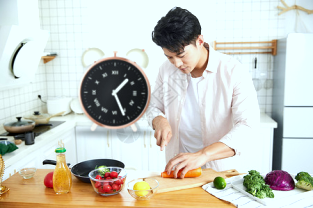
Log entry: {"hour": 1, "minute": 26}
